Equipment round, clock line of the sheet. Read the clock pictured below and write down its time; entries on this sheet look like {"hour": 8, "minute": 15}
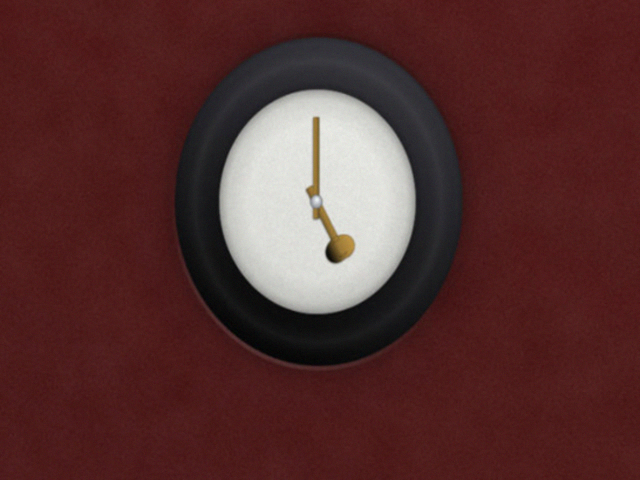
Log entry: {"hour": 5, "minute": 0}
